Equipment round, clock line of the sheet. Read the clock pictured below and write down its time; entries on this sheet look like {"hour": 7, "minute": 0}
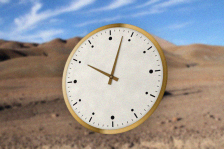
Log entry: {"hour": 10, "minute": 3}
